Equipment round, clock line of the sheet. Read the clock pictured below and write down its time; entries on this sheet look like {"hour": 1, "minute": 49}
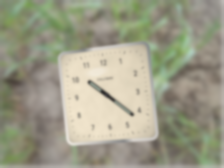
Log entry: {"hour": 10, "minute": 22}
